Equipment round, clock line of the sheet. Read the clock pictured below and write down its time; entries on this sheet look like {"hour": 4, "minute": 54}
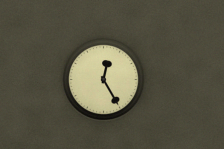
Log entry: {"hour": 12, "minute": 25}
